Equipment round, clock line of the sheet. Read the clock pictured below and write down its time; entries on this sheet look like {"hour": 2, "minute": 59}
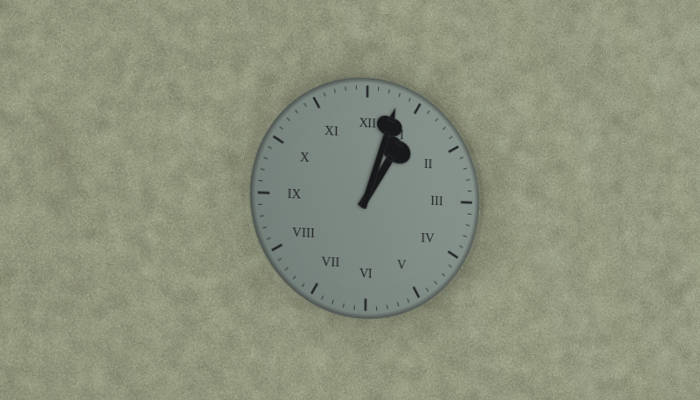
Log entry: {"hour": 1, "minute": 3}
